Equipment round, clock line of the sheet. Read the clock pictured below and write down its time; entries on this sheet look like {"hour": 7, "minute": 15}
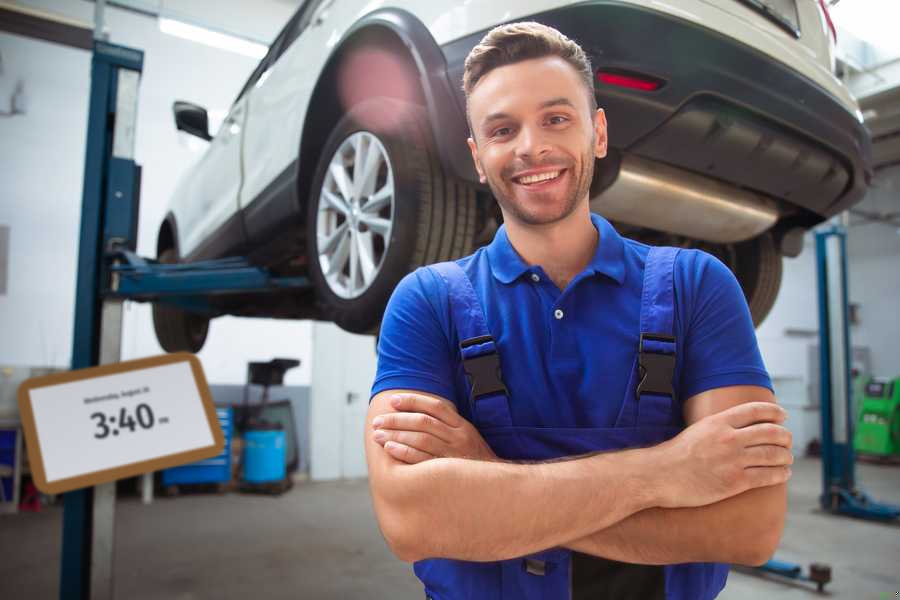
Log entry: {"hour": 3, "minute": 40}
